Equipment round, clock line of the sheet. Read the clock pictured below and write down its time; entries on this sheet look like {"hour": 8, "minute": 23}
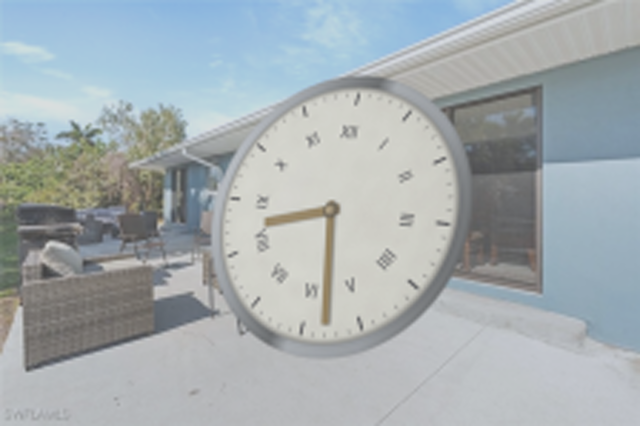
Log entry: {"hour": 8, "minute": 28}
